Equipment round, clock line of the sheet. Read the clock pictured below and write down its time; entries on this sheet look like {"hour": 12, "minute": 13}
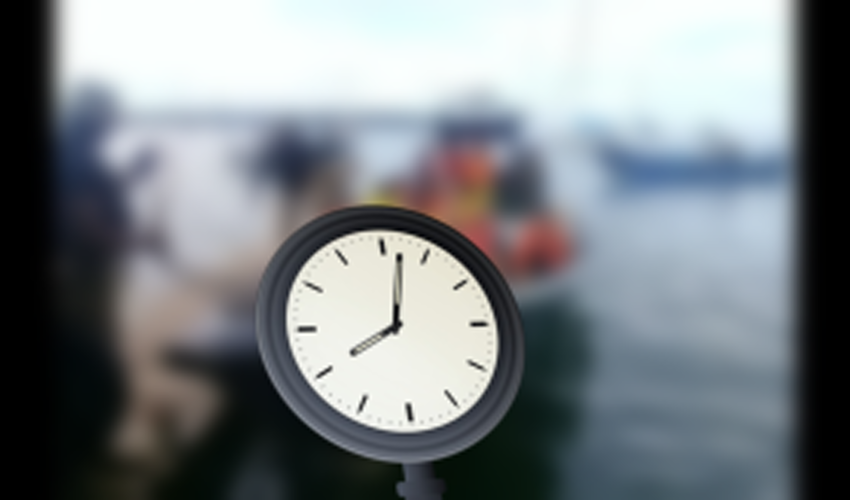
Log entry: {"hour": 8, "minute": 2}
